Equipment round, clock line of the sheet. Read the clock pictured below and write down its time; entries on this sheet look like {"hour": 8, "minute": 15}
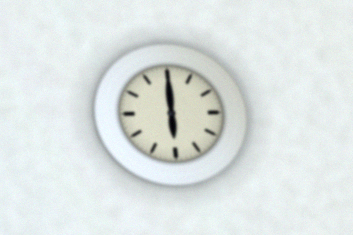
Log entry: {"hour": 6, "minute": 0}
